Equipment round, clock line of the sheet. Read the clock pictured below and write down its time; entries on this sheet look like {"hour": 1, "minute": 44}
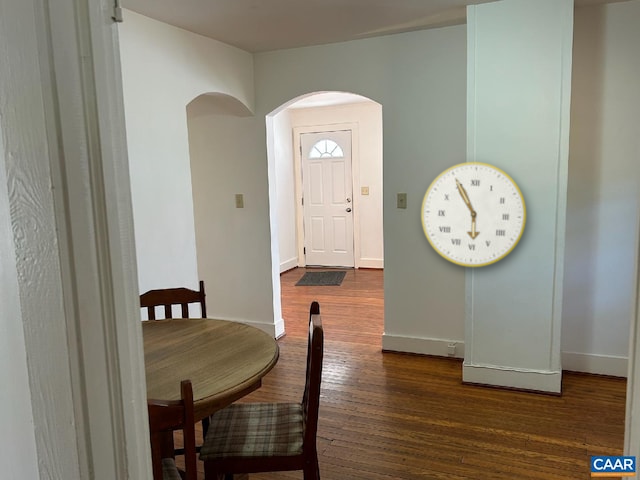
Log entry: {"hour": 5, "minute": 55}
